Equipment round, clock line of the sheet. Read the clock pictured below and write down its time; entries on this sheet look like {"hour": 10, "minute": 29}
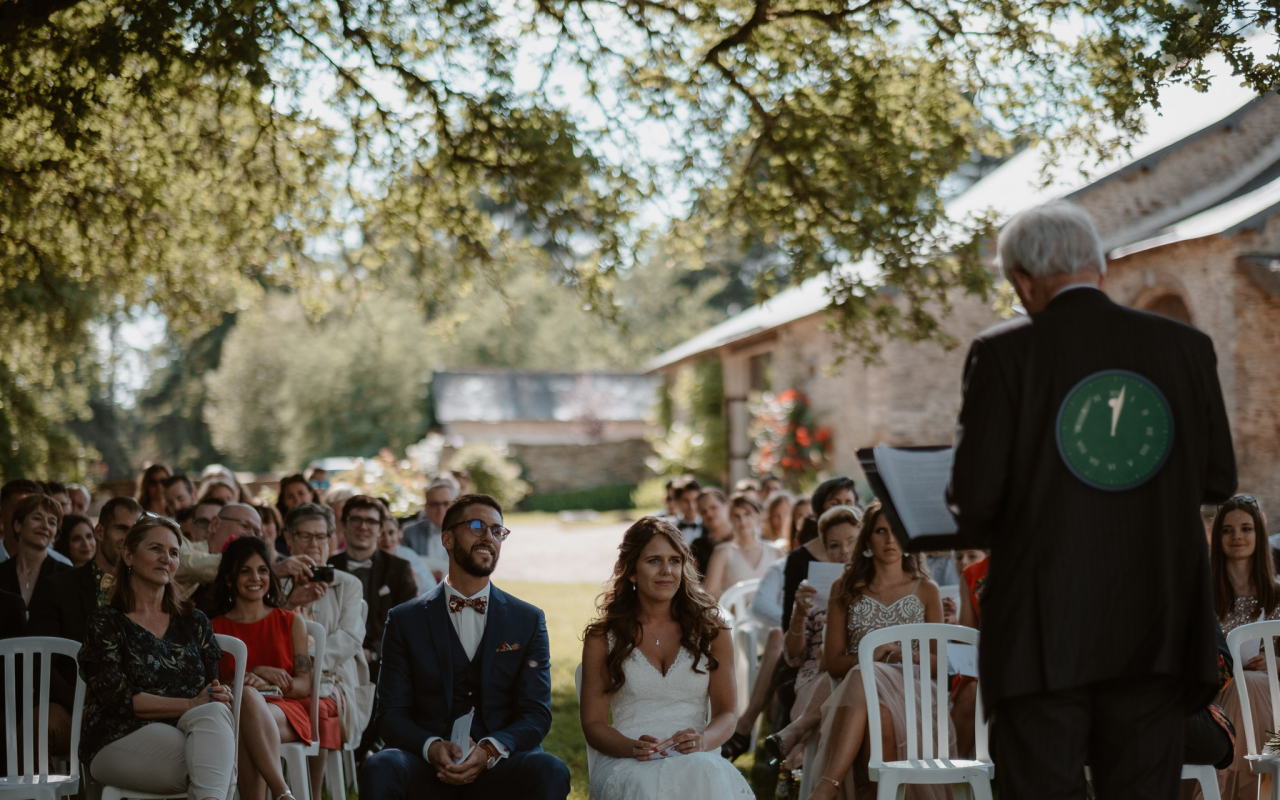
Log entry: {"hour": 12, "minute": 2}
